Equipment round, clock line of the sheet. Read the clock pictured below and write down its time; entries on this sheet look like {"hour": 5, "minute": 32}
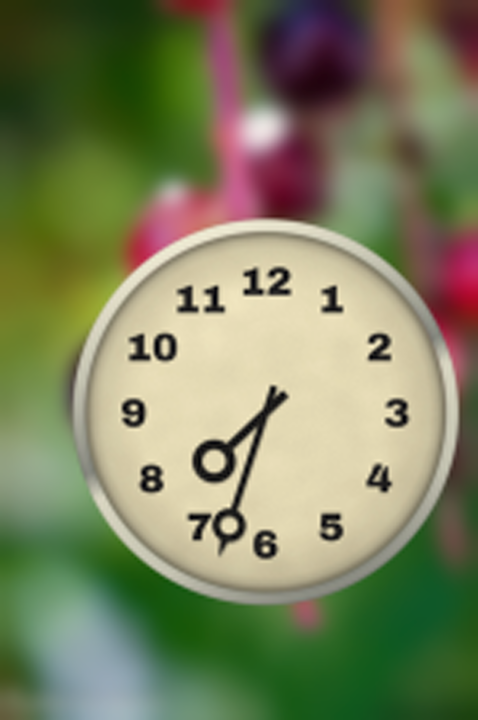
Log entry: {"hour": 7, "minute": 33}
